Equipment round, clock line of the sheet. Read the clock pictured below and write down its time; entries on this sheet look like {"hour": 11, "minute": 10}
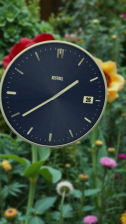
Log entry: {"hour": 1, "minute": 39}
